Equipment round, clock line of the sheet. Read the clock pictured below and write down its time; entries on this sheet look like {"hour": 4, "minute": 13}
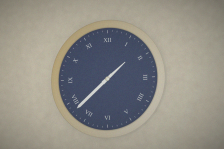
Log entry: {"hour": 1, "minute": 38}
